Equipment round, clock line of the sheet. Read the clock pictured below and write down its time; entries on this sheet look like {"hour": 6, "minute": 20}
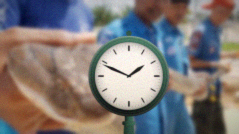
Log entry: {"hour": 1, "minute": 49}
